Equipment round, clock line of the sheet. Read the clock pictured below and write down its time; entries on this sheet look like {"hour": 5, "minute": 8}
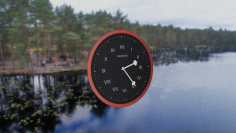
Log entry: {"hour": 2, "minute": 24}
